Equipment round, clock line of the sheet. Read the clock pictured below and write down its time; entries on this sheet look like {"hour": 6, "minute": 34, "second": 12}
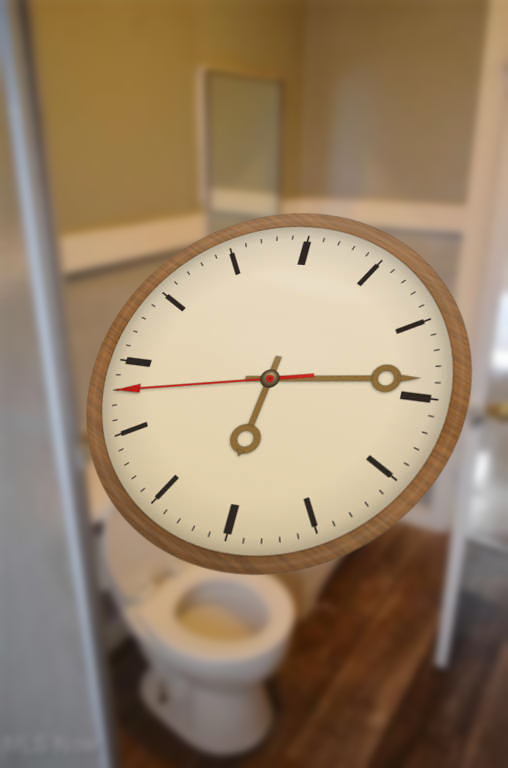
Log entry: {"hour": 6, "minute": 13, "second": 43}
